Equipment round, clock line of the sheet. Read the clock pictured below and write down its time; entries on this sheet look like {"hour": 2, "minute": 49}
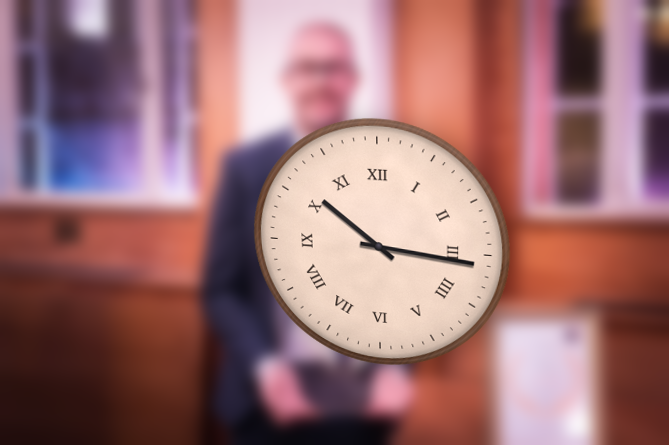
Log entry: {"hour": 10, "minute": 16}
